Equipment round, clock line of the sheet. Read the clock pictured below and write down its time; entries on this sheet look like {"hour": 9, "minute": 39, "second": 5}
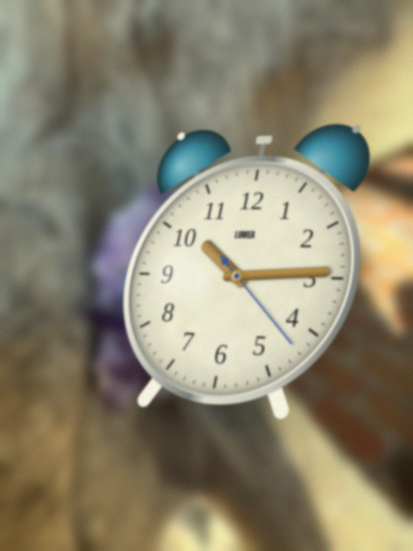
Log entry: {"hour": 10, "minute": 14, "second": 22}
